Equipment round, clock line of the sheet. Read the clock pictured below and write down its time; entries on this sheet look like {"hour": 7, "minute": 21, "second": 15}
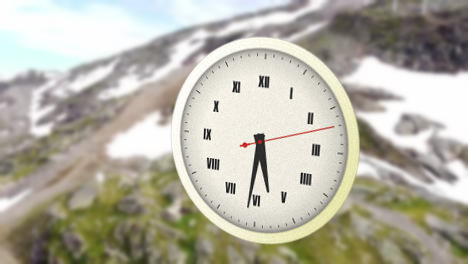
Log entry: {"hour": 5, "minute": 31, "second": 12}
